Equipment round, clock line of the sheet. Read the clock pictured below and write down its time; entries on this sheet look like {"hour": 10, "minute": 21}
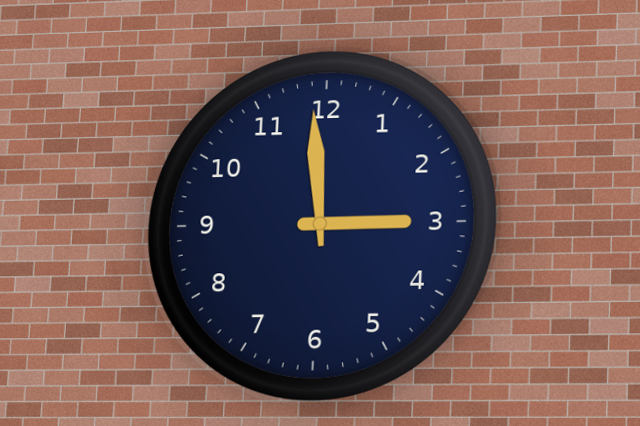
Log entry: {"hour": 2, "minute": 59}
